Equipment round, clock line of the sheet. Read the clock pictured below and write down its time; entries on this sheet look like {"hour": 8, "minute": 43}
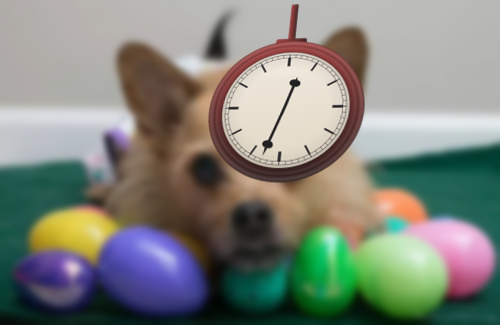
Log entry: {"hour": 12, "minute": 33}
